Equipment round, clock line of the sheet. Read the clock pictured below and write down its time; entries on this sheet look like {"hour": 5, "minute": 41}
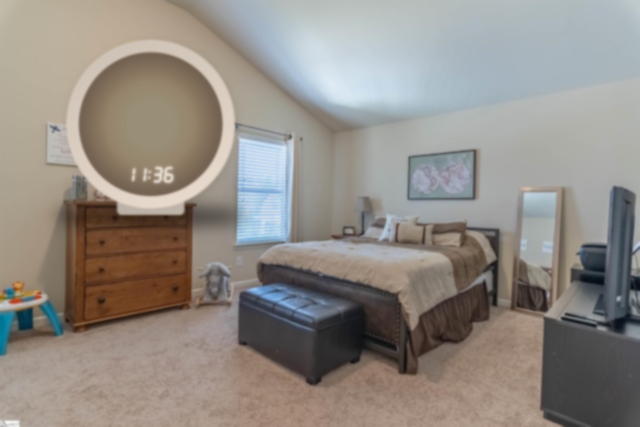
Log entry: {"hour": 11, "minute": 36}
